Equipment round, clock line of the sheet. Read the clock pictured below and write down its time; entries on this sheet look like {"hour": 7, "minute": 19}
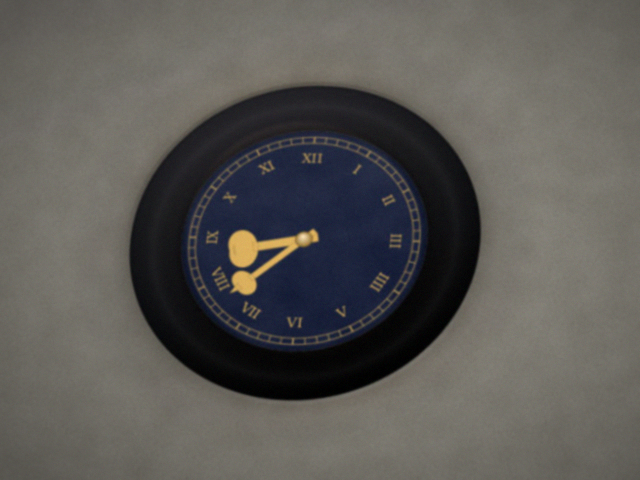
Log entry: {"hour": 8, "minute": 38}
